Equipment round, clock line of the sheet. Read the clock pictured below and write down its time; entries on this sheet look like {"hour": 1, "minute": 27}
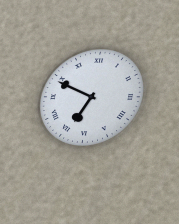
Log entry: {"hour": 6, "minute": 49}
